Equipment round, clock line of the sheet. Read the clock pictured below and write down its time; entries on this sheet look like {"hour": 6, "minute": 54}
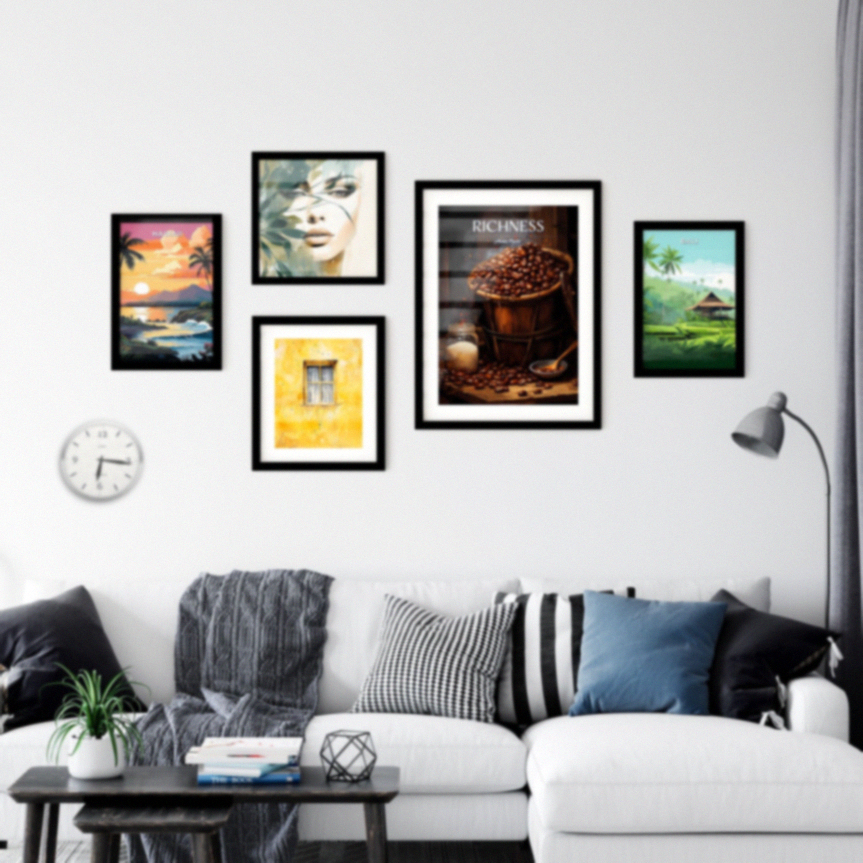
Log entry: {"hour": 6, "minute": 16}
